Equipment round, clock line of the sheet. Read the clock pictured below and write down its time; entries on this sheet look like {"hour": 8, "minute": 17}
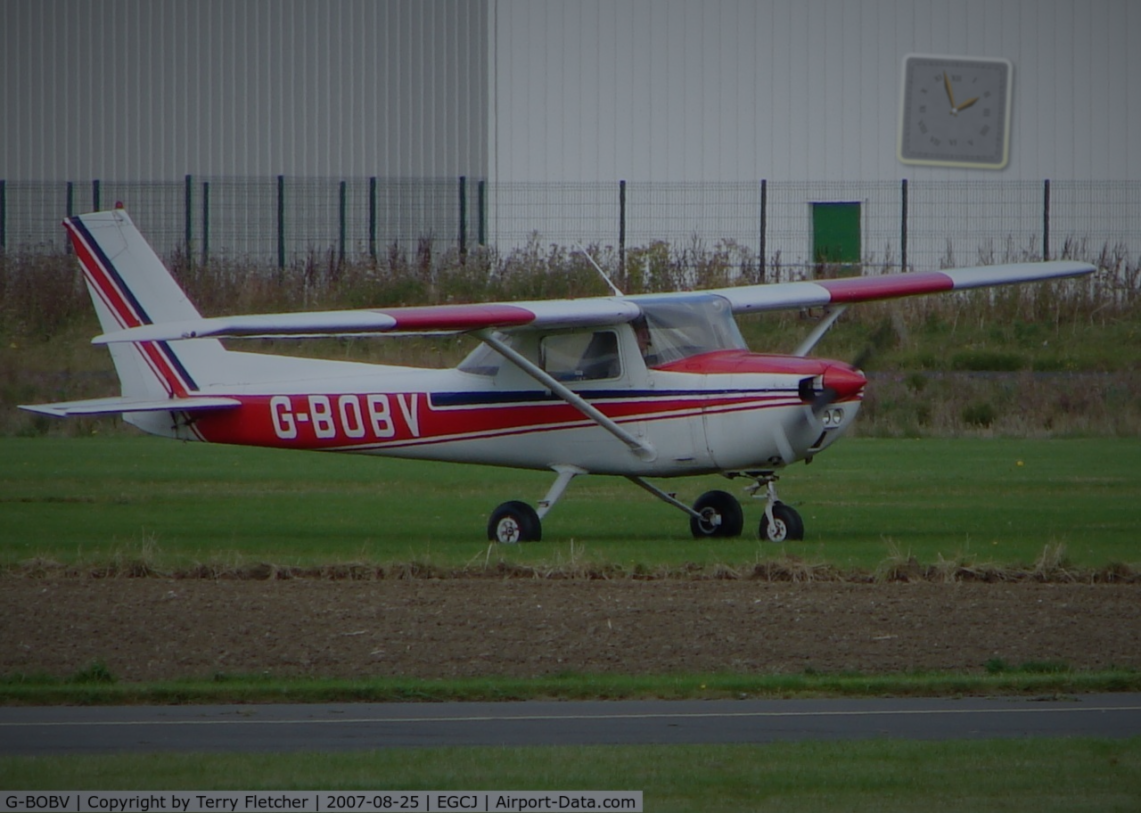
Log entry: {"hour": 1, "minute": 57}
